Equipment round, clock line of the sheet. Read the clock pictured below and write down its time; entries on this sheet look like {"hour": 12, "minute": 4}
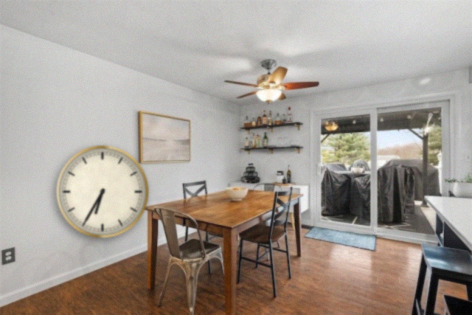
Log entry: {"hour": 6, "minute": 35}
